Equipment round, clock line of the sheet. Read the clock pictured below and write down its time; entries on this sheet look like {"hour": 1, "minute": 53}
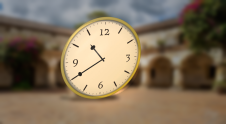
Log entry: {"hour": 10, "minute": 40}
